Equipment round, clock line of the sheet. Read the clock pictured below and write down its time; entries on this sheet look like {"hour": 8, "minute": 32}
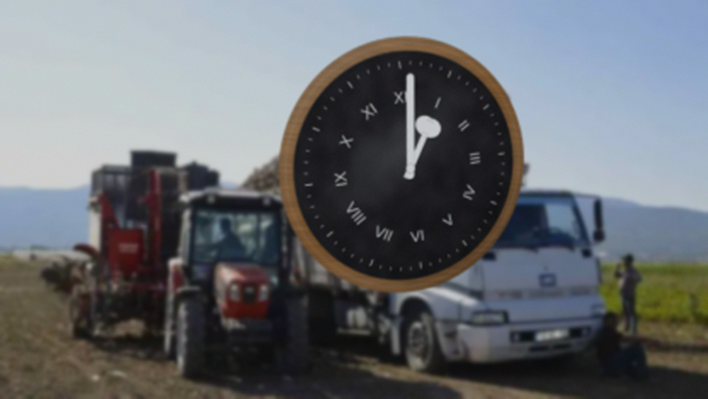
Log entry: {"hour": 1, "minute": 1}
